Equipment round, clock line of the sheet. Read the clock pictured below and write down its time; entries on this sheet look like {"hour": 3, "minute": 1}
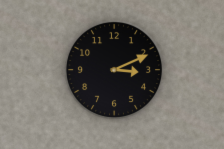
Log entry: {"hour": 3, "minute": 11}
